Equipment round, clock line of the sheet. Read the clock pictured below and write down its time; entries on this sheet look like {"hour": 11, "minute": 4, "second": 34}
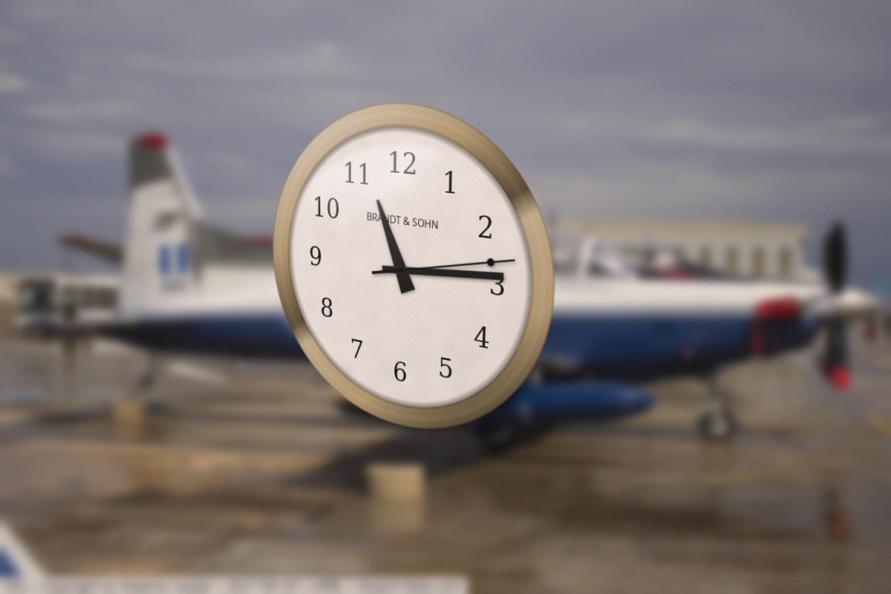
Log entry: {"hour": 11, "minute": 14, "second": 13}
